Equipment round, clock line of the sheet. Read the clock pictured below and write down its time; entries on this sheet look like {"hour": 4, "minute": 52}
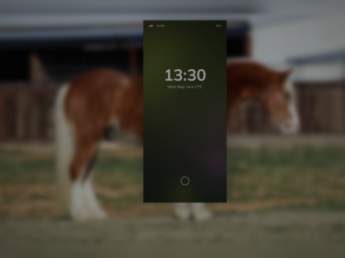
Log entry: {"hour": 13, "minute": 30}
